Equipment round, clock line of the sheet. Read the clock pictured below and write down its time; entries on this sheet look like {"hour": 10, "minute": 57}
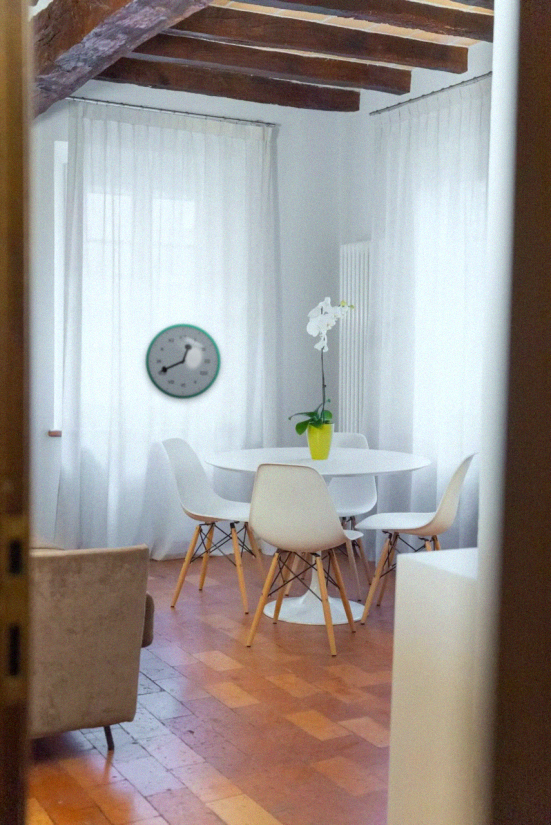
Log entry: {"hour": 12, "minute": 41}
